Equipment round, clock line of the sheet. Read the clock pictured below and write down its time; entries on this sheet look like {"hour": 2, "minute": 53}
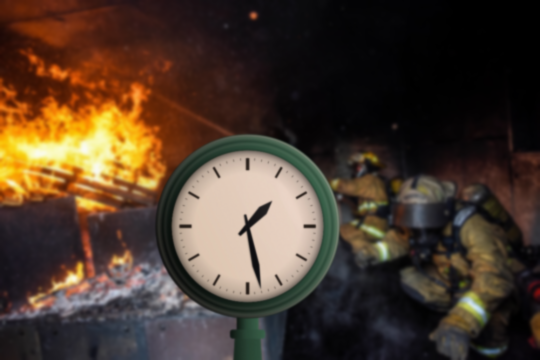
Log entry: {"hour": 1, "minute": 28}
